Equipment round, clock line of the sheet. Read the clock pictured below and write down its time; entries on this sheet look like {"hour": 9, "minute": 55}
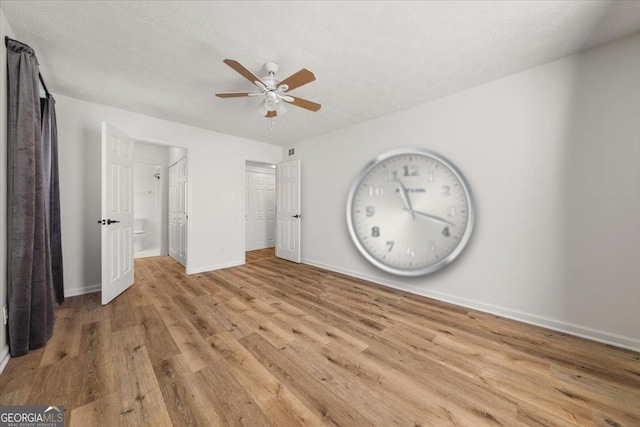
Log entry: {"hour": 11, "minute": 18}
